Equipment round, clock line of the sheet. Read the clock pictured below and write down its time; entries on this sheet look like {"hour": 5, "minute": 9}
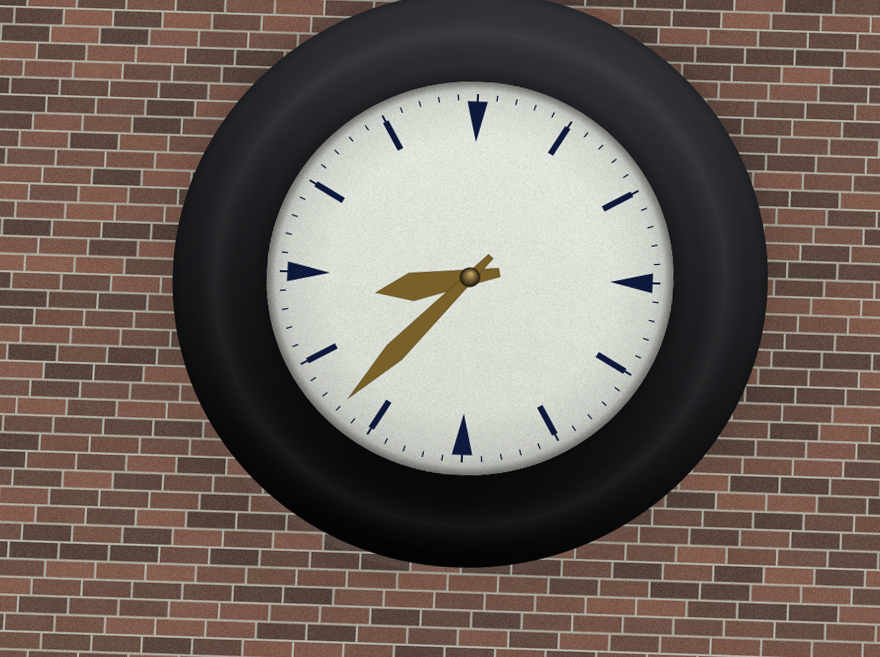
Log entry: {"hour": 8, "minute": 37}
